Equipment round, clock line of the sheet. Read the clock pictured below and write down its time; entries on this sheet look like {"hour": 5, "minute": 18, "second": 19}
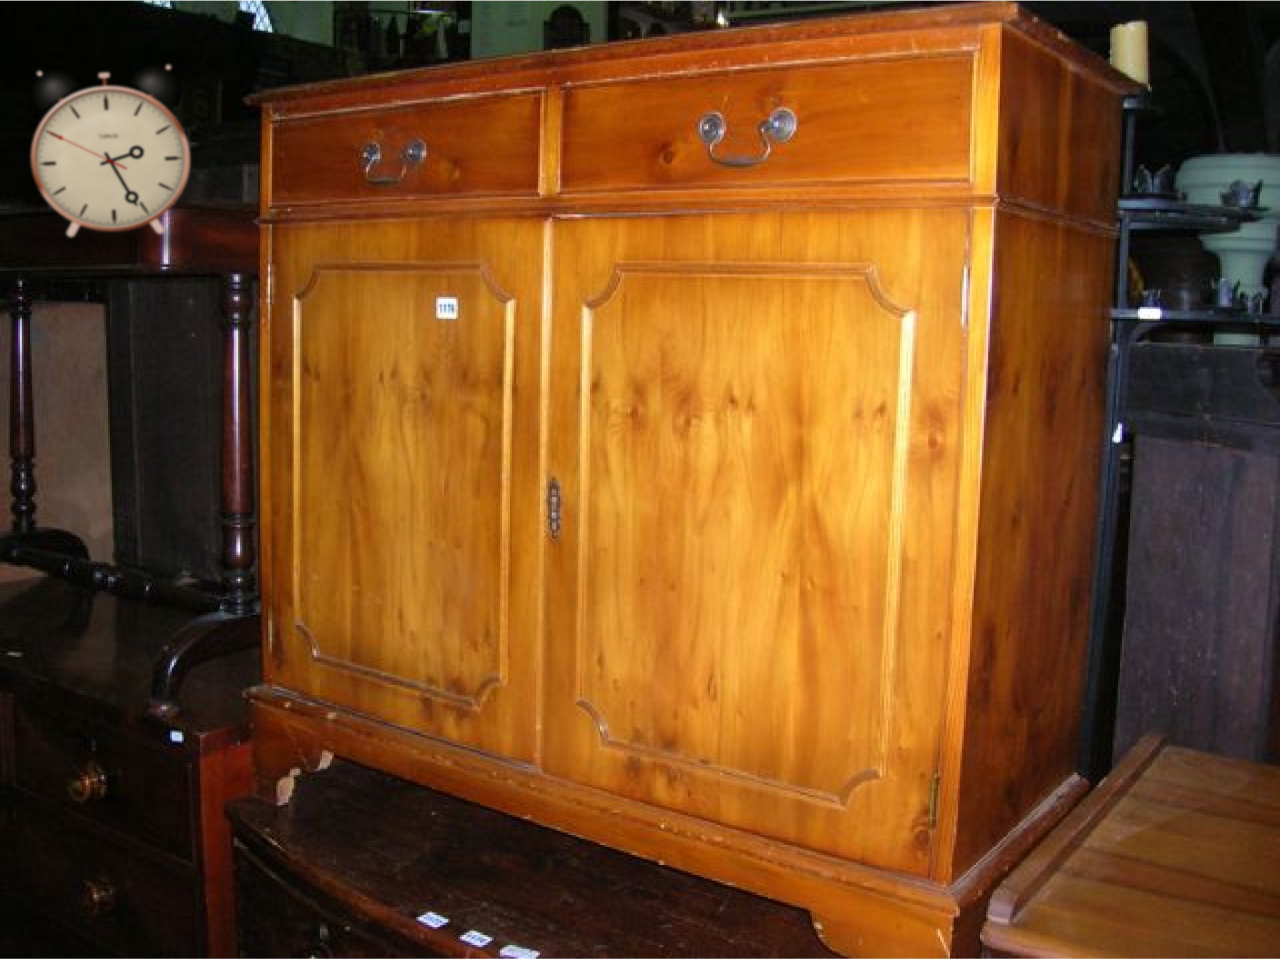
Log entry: {"hour": 2, "minute": 25, "second": 50}
